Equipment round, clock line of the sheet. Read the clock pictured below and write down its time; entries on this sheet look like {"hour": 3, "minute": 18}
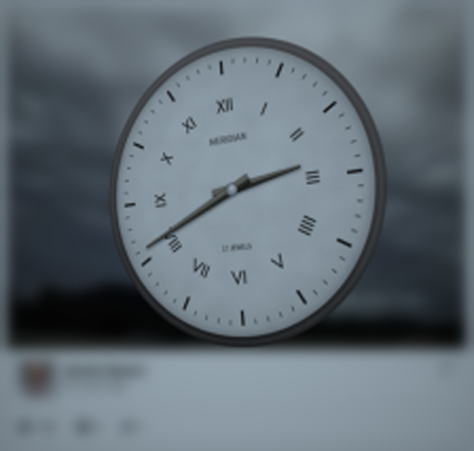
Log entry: {"hour": 2, "minute": 41}
